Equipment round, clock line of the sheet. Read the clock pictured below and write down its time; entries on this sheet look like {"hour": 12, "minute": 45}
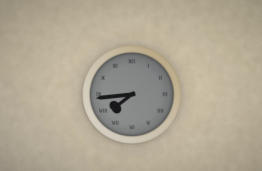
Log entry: {"hour": 7, "minute": 44}
